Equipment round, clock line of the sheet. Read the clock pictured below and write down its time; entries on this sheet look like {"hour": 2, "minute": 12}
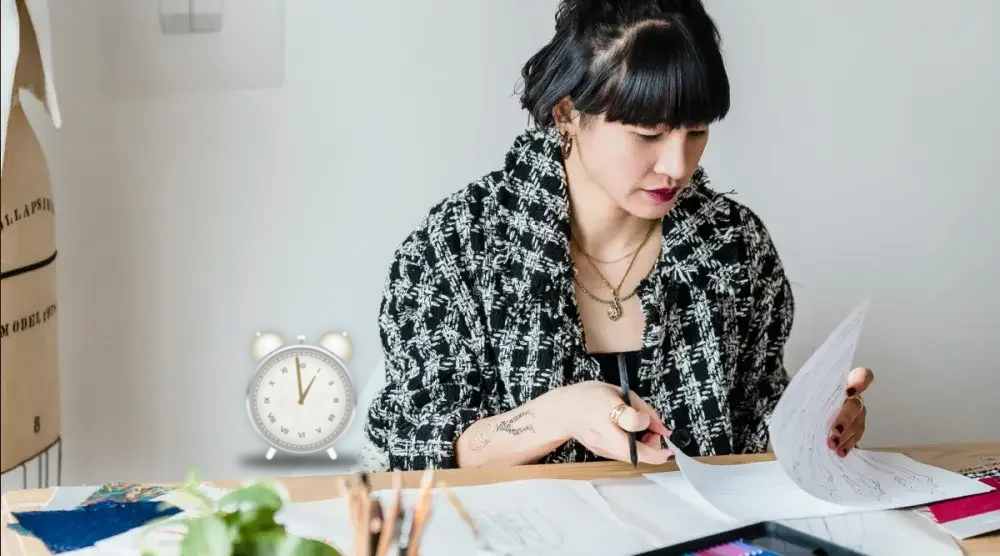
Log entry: {"hour": 12, "minute": 59}
